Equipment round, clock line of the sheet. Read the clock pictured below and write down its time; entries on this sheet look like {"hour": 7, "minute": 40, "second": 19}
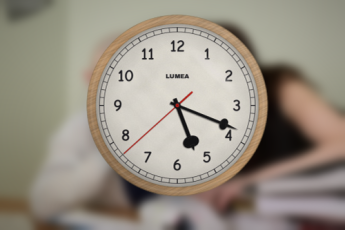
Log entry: {"hour": 5, "minute": 18, "second": 38}
